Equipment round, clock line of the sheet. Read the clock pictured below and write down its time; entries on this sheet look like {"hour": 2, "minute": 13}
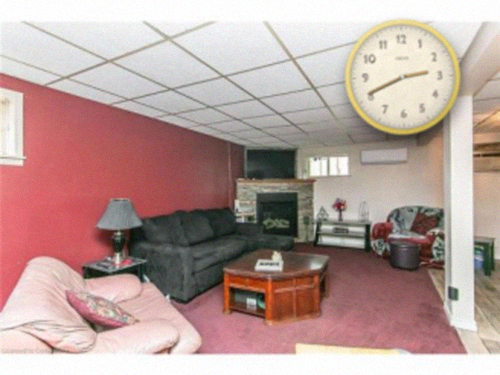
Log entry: {"hour": 2, "minute": 41}
